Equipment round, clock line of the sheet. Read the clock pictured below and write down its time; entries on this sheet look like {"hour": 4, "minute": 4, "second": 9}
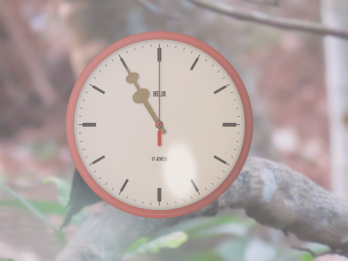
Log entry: {"hour": 10, "minute": 55, "second": 0}
